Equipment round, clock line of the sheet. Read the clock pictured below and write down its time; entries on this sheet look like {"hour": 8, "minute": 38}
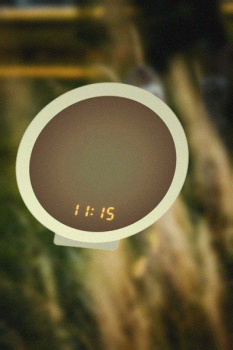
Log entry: {"hour": 11, "minute": 15}
